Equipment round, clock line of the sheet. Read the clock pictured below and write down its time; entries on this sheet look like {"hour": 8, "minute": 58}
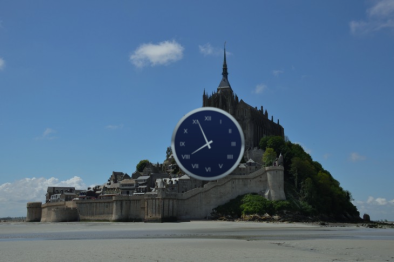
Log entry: {"hour": 7, "minute": 56}
